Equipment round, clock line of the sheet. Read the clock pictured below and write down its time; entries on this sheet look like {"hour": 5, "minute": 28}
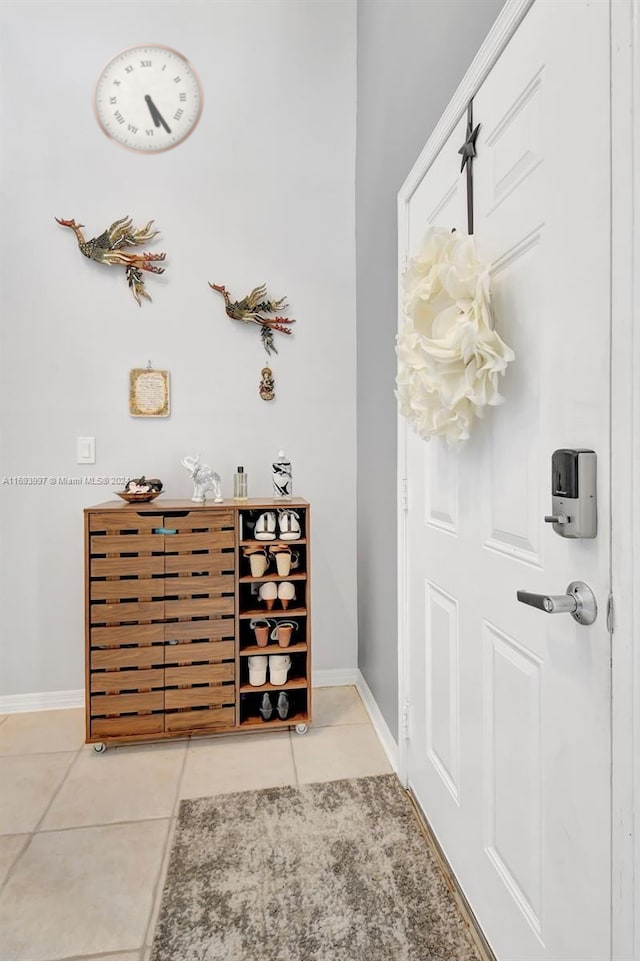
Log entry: {"hour": 5, "minute": 25}
